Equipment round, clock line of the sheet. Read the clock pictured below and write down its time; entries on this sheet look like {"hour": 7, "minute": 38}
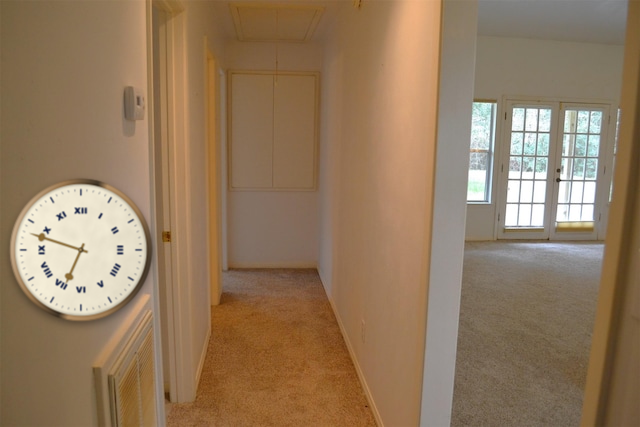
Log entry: {"hour": 6, "minute": 48}
